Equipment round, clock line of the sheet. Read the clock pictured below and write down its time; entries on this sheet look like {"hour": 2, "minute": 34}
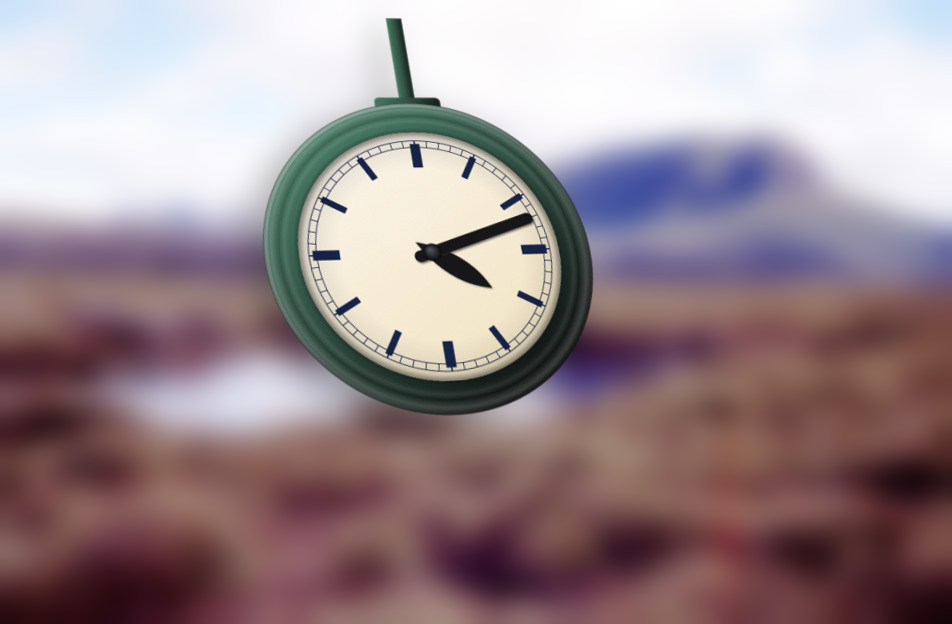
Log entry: {"hour": 4, "minute": 12}
